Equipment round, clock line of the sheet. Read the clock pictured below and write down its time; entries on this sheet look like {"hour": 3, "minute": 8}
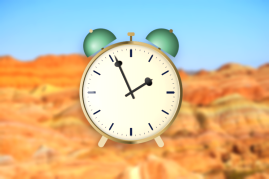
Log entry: {"hour": 1, "minute": 56}
